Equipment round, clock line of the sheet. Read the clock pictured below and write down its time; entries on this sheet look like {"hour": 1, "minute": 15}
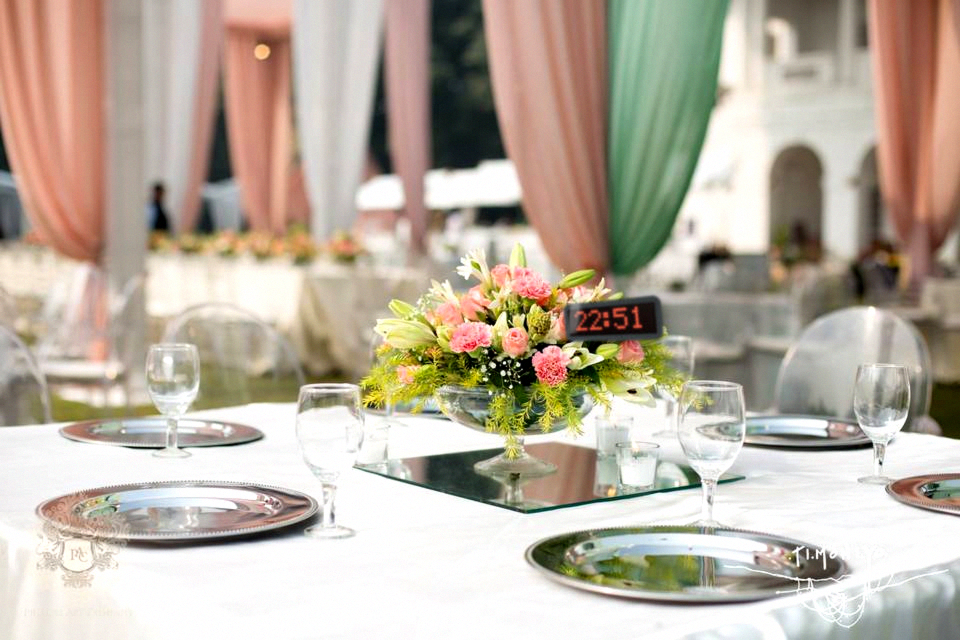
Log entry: {"hour": 22, "minute": 51}
